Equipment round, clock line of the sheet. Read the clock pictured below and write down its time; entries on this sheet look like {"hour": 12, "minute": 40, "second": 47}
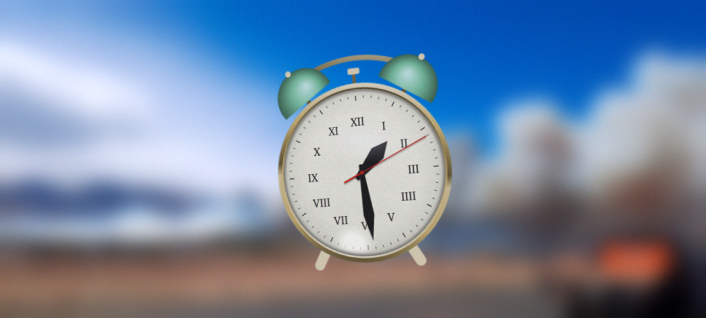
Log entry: {"hour": 1, "minute": 29, "second": 11}
